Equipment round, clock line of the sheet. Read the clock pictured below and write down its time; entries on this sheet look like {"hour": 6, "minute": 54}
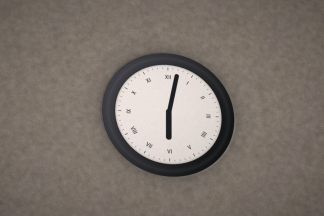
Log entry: {"hour": 6, "minute": 2}
